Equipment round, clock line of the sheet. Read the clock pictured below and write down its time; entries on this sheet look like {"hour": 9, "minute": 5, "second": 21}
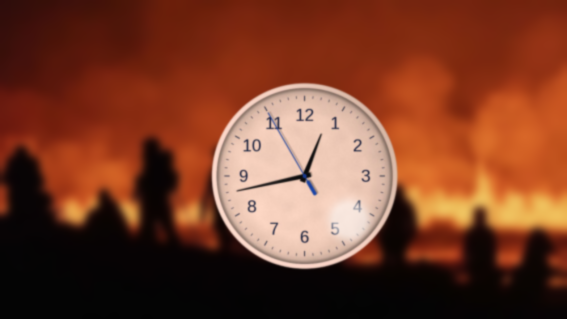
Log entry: {"hour": 12, "minute": 42, "second": 55}
